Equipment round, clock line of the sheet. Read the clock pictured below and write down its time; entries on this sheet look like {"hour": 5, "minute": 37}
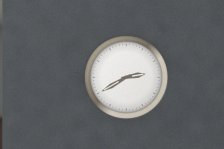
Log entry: {"hour": 2, "minute": 40}
